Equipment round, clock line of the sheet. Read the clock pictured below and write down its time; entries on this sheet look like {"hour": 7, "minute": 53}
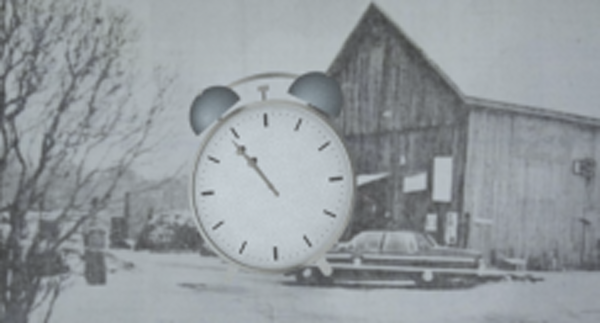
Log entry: {"hour": 10, "minute": 54}
